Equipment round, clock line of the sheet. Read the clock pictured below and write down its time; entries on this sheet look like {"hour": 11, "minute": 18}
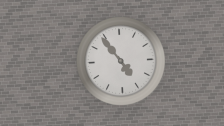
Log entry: {"hour": 4, "minute": 54}
